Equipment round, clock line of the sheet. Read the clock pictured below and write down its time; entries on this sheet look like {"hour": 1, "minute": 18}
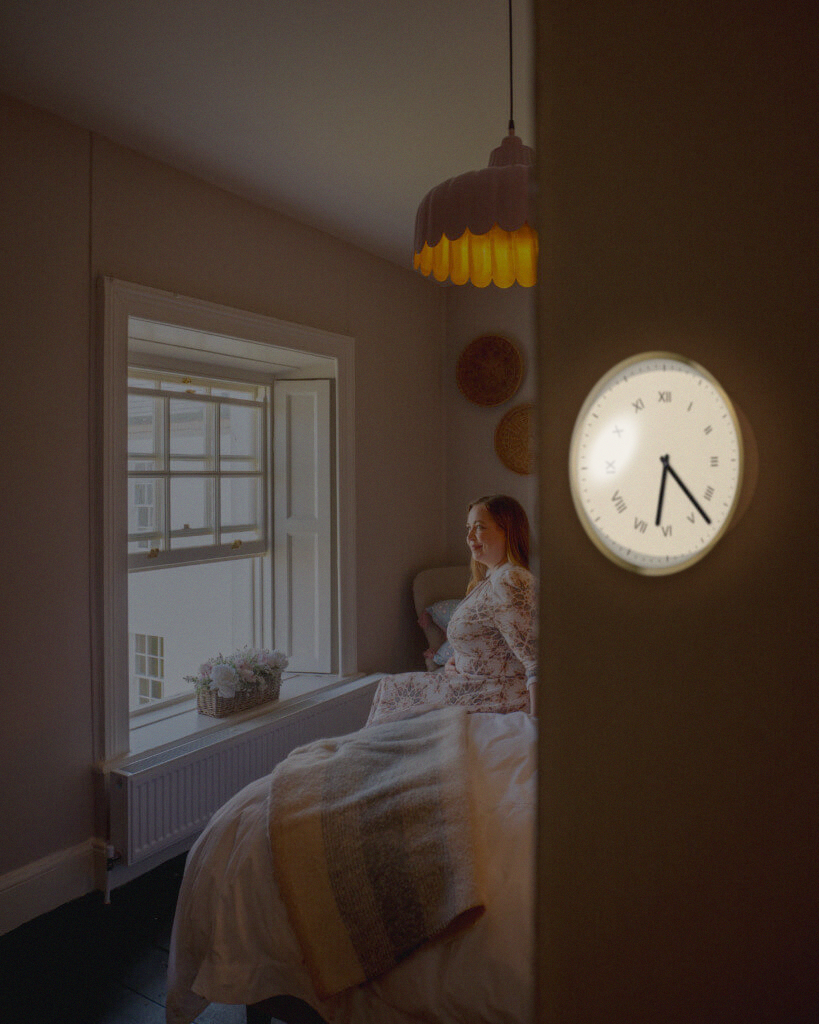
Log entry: {"hour": 6, "minute": 23}
